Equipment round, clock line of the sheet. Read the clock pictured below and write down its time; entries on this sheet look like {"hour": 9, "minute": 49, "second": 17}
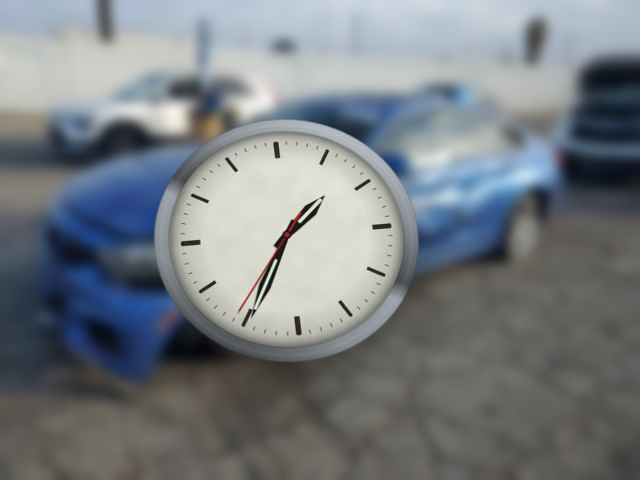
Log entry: {"hour": 1, "minute": 34, "second": 36}
